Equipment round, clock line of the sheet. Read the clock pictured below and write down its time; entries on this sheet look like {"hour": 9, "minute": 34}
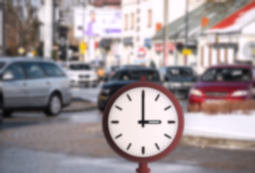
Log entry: {"hour": 3, "minute": 0}
